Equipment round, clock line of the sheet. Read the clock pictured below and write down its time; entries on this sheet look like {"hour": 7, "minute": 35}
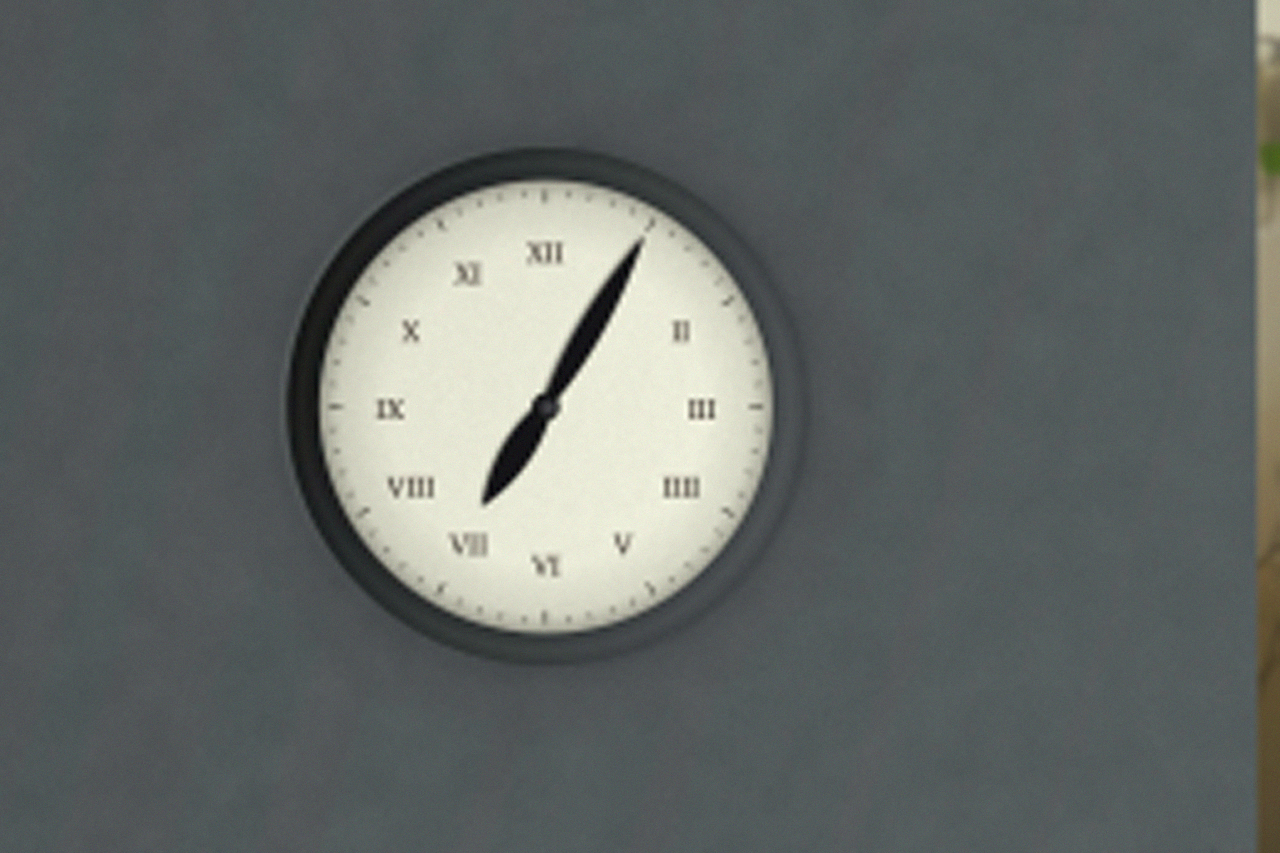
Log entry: {"hour": 7, "minute": 5}
